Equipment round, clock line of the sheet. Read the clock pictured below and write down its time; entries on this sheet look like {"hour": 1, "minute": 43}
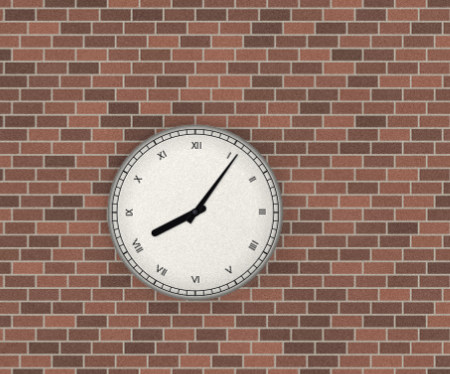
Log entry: {"hour": 8, "minute": 6}
